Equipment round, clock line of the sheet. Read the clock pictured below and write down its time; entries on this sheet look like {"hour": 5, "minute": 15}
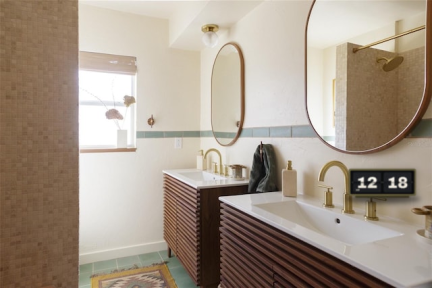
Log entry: {"hour": 12, "minute": 18}
